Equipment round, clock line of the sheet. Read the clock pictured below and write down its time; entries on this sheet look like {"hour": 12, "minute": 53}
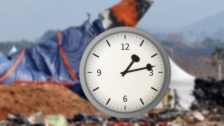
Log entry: {"hour": 1, "minute": 13}
